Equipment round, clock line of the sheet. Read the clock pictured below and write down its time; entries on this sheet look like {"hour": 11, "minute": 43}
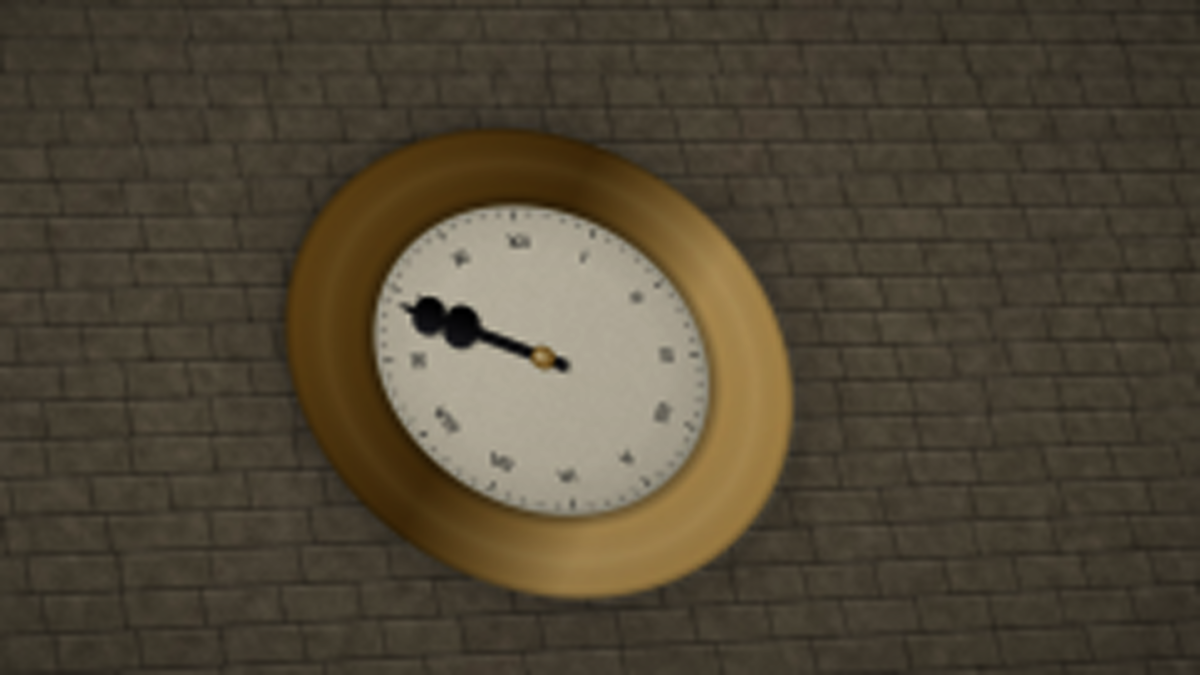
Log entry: {"hour": 9, "minute": 49}
